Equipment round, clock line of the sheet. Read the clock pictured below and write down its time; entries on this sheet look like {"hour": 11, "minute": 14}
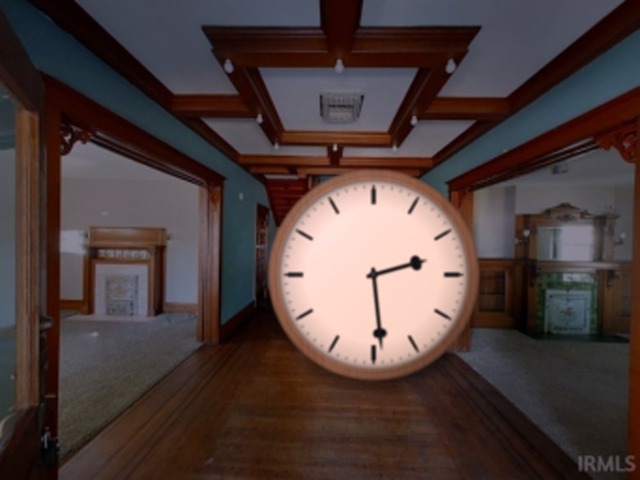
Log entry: {"hour": 2, "minute": 29}
